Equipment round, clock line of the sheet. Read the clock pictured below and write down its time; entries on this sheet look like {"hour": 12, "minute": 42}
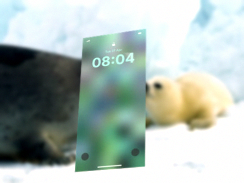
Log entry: {"hour": 8, "minute": 4}
